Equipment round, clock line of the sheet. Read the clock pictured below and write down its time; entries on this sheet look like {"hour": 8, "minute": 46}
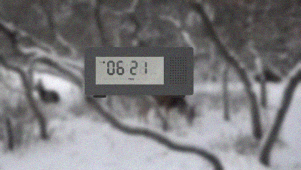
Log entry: {"hour": 6, "minute": 21}
